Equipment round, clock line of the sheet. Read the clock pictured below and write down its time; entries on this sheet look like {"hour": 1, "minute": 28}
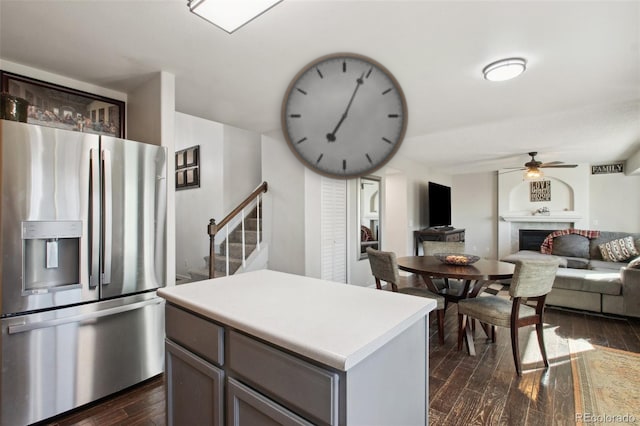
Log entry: {"hour": 7, "minute": 4}
